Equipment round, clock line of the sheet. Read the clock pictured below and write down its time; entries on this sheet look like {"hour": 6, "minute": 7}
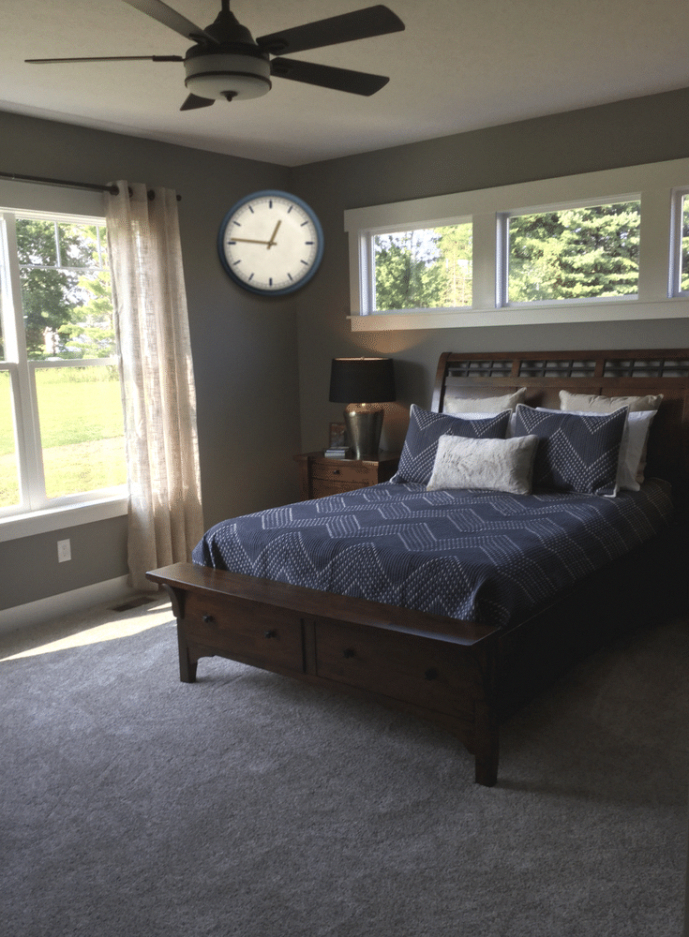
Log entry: {"hour": 12, "minute": 46}
